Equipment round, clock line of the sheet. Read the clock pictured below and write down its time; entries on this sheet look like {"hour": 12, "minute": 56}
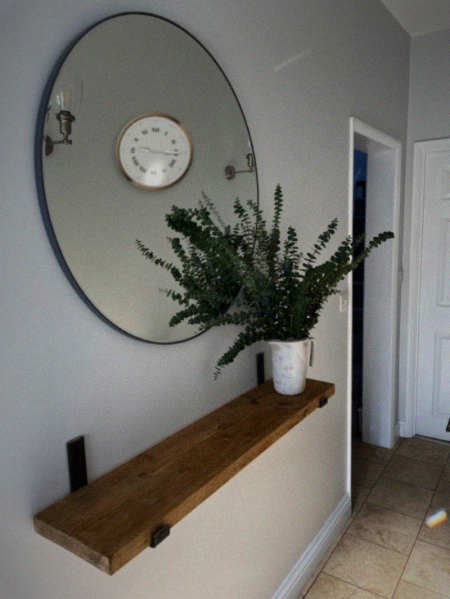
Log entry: {"hour": 9, "minute": 15}
